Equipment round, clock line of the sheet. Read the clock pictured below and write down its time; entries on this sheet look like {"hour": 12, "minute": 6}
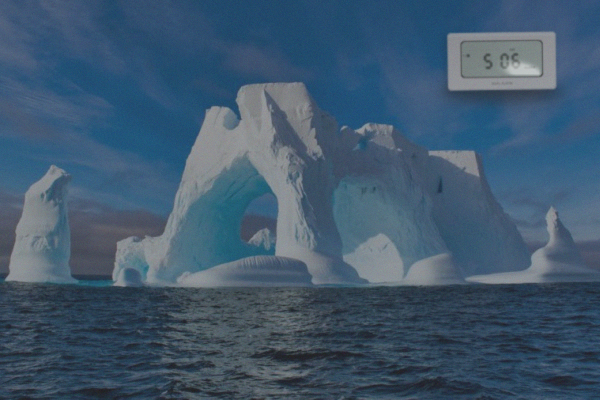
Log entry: {"hour": 5, "minute": 6}
